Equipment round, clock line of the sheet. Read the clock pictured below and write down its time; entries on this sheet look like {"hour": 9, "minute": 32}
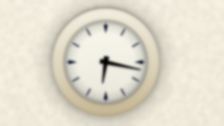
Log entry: {"hour": 6, "minute": 17}
